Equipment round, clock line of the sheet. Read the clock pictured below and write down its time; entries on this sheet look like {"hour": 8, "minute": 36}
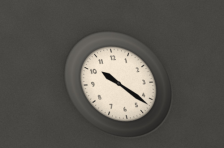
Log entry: {"hour": 10, "minute": 22}
